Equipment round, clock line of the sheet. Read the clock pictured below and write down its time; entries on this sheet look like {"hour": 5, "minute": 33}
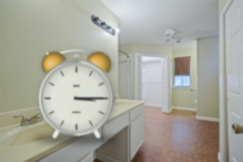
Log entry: {"hour": 3, "minute": 15}
